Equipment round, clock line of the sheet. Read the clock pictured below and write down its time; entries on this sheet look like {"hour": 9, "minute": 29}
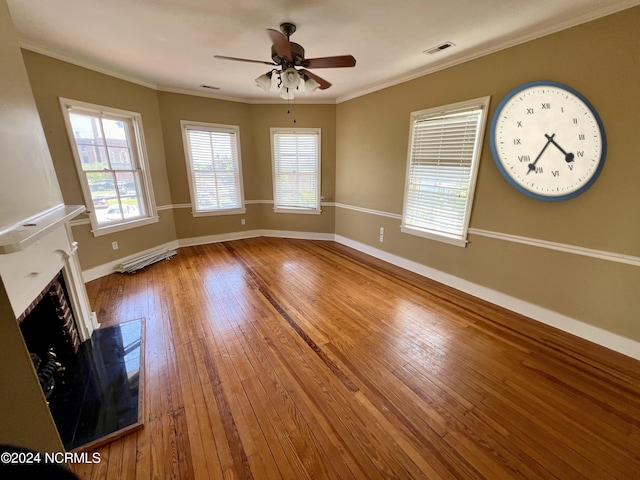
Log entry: {"hour": 4, "minute": 37}
